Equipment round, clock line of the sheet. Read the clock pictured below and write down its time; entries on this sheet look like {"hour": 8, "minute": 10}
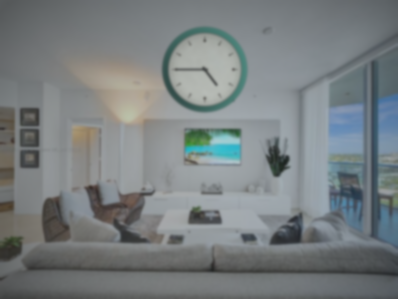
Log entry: {"hour": 4, "minute": 45}
